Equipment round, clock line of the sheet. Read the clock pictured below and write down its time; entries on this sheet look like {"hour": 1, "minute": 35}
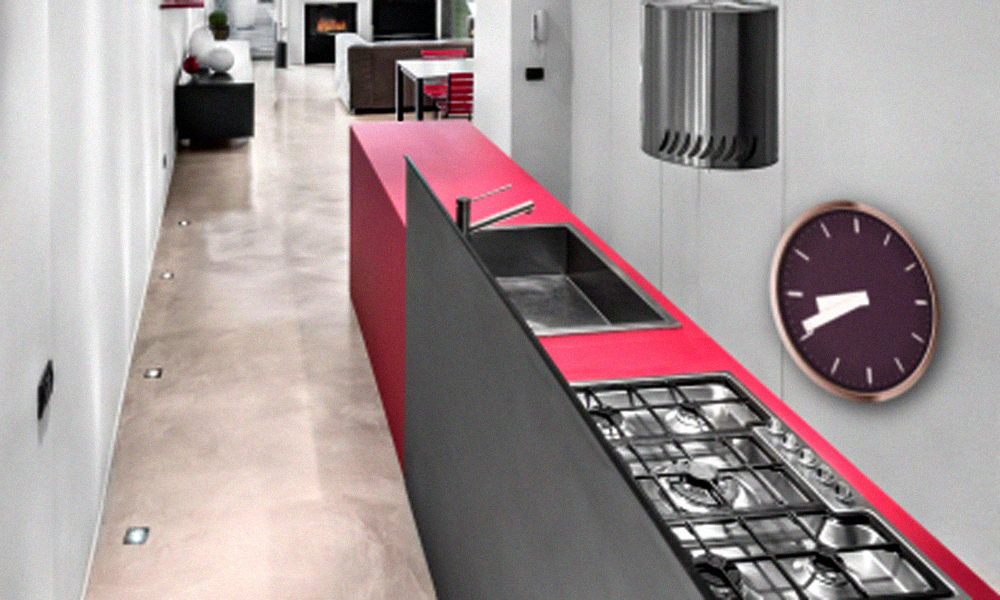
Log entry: {"hour": 8, "minute": 41}
